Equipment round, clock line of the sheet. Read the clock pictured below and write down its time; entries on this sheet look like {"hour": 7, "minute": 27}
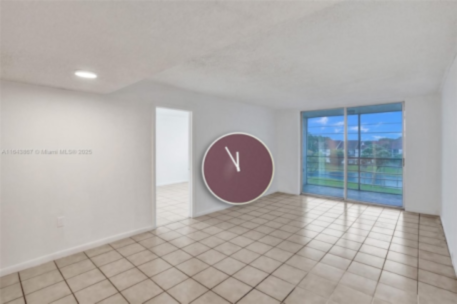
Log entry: {"hour": 11, "minute": 55}
